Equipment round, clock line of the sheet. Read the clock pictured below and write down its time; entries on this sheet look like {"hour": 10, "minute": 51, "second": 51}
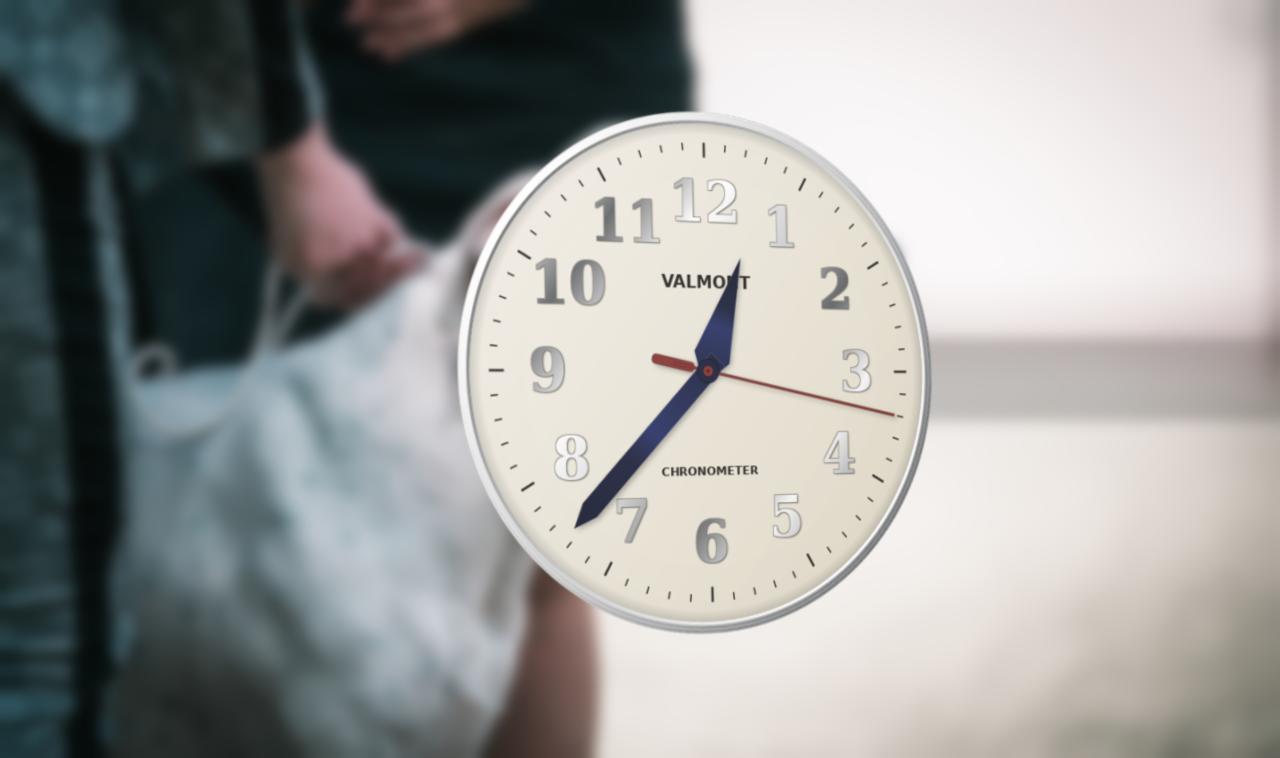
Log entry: {"hour": 12, "minute": 37, "second": 17}
